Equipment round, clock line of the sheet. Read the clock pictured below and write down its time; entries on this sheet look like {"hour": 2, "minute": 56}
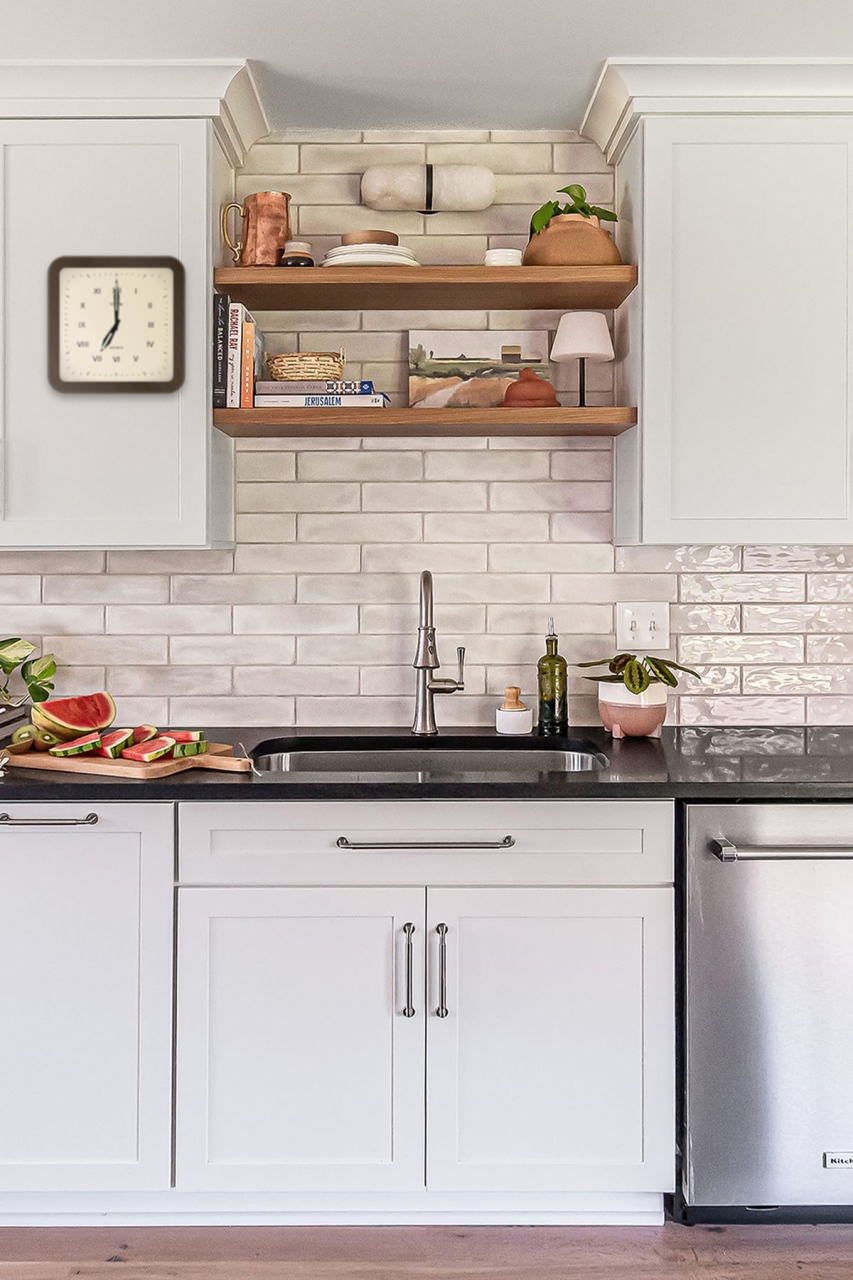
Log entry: {"hour": 7, "minute": 0}
